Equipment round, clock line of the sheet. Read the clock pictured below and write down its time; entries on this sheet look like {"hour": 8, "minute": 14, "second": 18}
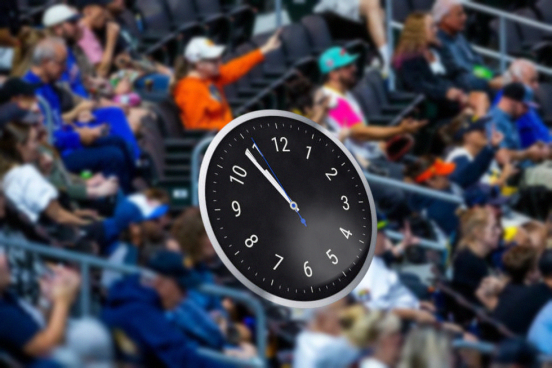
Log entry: {"hour": 10, "minute": 53, "second": 56}
